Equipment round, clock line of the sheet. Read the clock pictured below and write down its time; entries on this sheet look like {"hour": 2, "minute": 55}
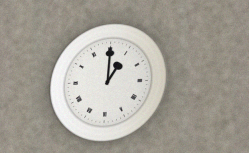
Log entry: {"hour": 1, "minute": 0}
